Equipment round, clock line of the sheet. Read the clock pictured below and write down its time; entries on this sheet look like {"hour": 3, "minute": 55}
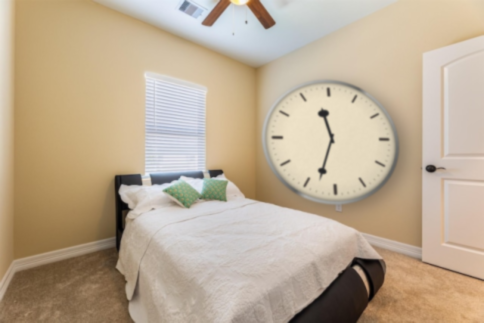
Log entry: {"hour": 11, "minute": 33}
